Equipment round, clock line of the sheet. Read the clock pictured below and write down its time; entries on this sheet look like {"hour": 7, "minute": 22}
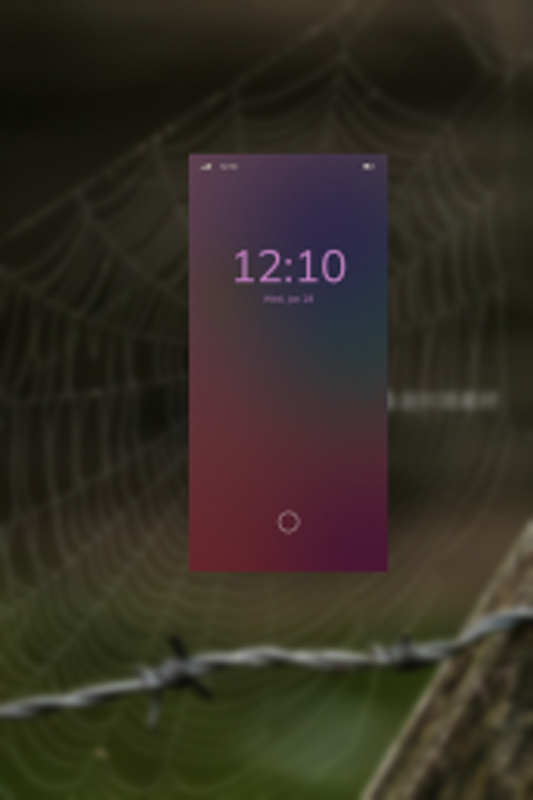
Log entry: {"hour": 12, "minute": 10}
